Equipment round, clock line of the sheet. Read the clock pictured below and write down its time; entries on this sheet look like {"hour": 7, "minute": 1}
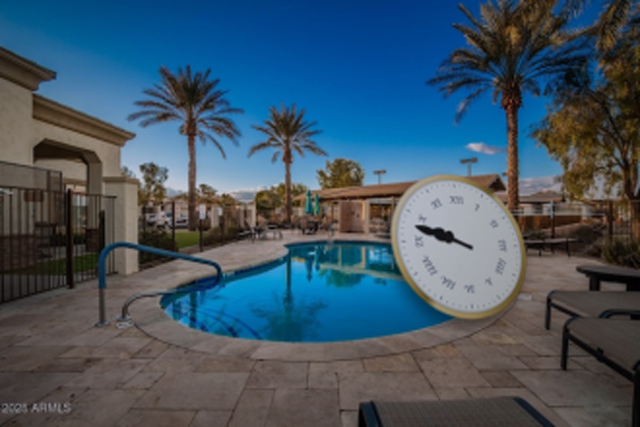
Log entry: {"hour": 9, "minute": 48}
